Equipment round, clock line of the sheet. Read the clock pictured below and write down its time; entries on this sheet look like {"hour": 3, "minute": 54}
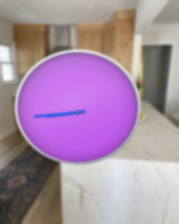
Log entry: {"hour": 8, "minute": 44}
